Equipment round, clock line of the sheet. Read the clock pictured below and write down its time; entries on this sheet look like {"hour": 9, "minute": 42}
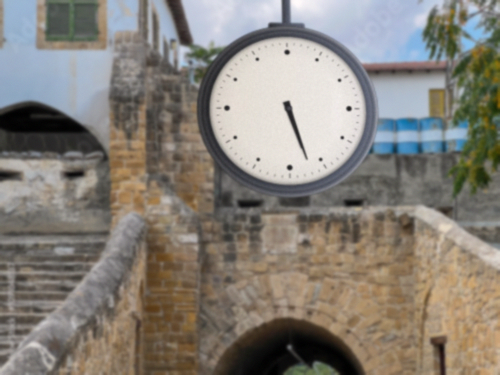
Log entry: {"hour": 5, "minute": 27}
